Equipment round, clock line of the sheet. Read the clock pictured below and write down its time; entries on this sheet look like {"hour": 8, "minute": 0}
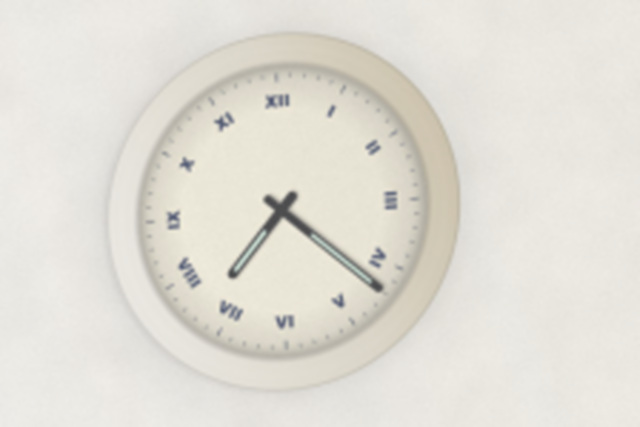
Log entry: {"hour": 7, "minute": 22}
